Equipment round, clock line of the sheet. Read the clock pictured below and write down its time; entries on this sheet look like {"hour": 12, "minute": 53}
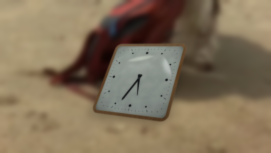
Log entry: {"hour": 5, "minute": 34}
